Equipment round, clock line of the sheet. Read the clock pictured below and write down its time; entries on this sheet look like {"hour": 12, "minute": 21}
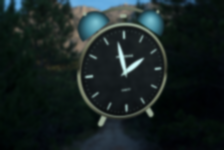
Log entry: {"hour": 1, "minute": 58}
